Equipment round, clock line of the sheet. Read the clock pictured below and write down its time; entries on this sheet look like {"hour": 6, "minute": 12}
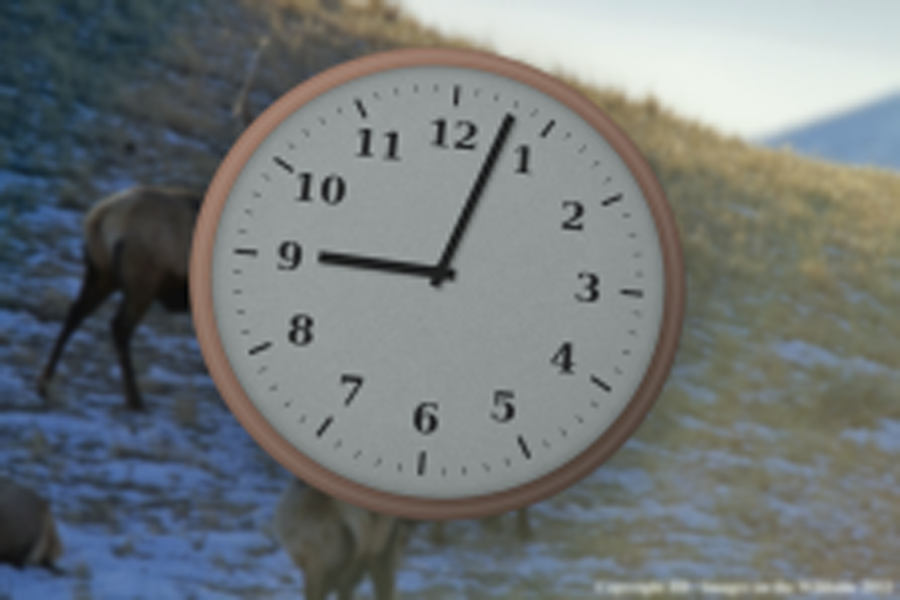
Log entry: {"hour": 9, "minute": 3}
